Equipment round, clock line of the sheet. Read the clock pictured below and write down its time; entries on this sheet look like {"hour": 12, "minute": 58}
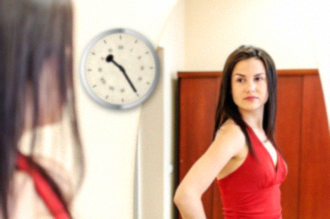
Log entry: {"hour": 10, "minute": 25}
